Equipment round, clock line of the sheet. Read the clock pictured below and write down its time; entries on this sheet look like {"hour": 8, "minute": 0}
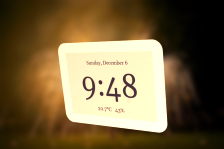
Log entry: {"hour": 9, "minute": 48}
